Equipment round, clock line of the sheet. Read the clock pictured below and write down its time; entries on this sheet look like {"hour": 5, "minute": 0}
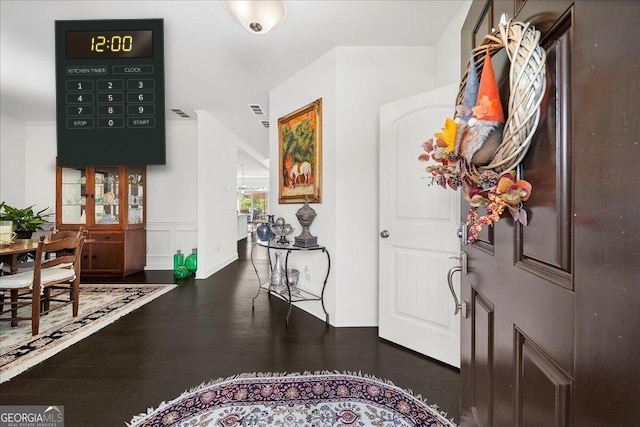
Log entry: {"hour": 12, "minute": 0}
